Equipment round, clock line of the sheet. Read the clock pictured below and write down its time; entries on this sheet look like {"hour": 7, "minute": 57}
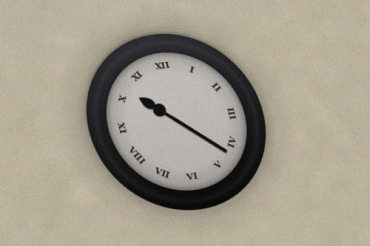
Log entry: {"hour": 10, "minute": 22}
